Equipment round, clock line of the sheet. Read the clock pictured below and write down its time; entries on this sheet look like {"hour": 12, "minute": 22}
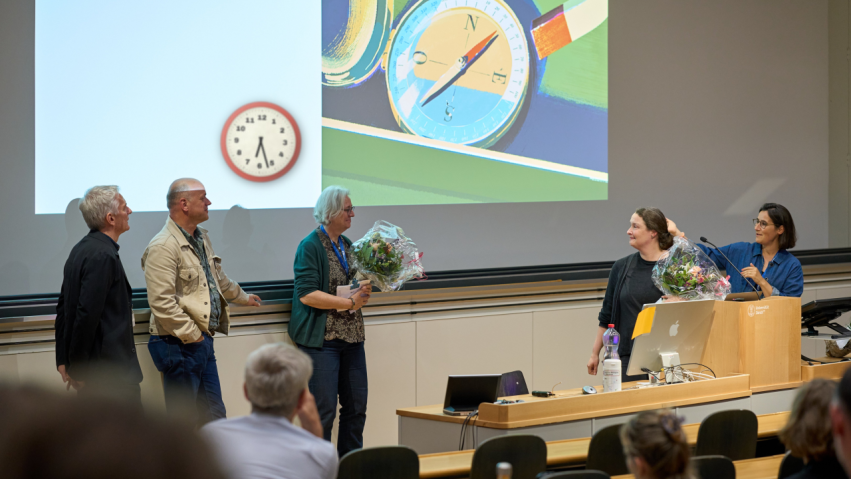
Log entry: {"hour": 6, "minute": 27}
